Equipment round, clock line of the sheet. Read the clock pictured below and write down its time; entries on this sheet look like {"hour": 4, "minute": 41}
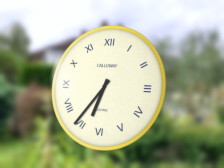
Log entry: {"hour": 6, "minute": 36}
